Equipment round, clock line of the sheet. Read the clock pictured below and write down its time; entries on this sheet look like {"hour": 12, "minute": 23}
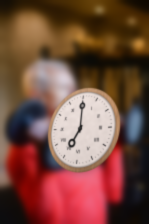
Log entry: {"hour": 7, "minute": 0}
